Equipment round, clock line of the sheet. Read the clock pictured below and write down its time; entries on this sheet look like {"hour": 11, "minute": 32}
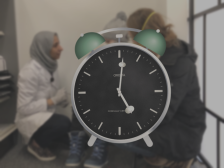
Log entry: {"hour": 5, "minute": 1}
